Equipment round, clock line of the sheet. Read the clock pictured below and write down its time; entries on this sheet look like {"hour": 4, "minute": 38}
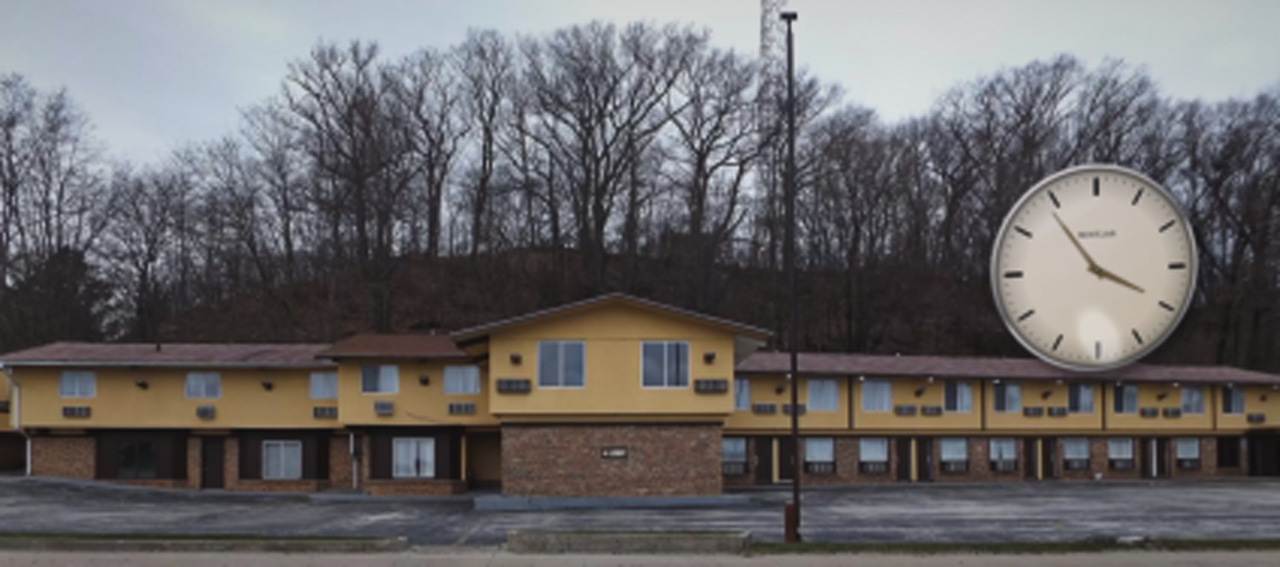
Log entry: {"hour": 3, "minute": 54}
